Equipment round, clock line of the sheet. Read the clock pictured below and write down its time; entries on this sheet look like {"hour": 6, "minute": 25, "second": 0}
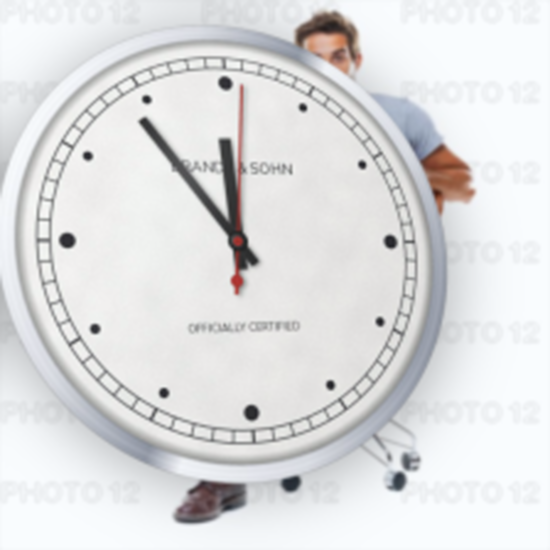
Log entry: {"hour": 11, "minute": 54, "second": 1}
